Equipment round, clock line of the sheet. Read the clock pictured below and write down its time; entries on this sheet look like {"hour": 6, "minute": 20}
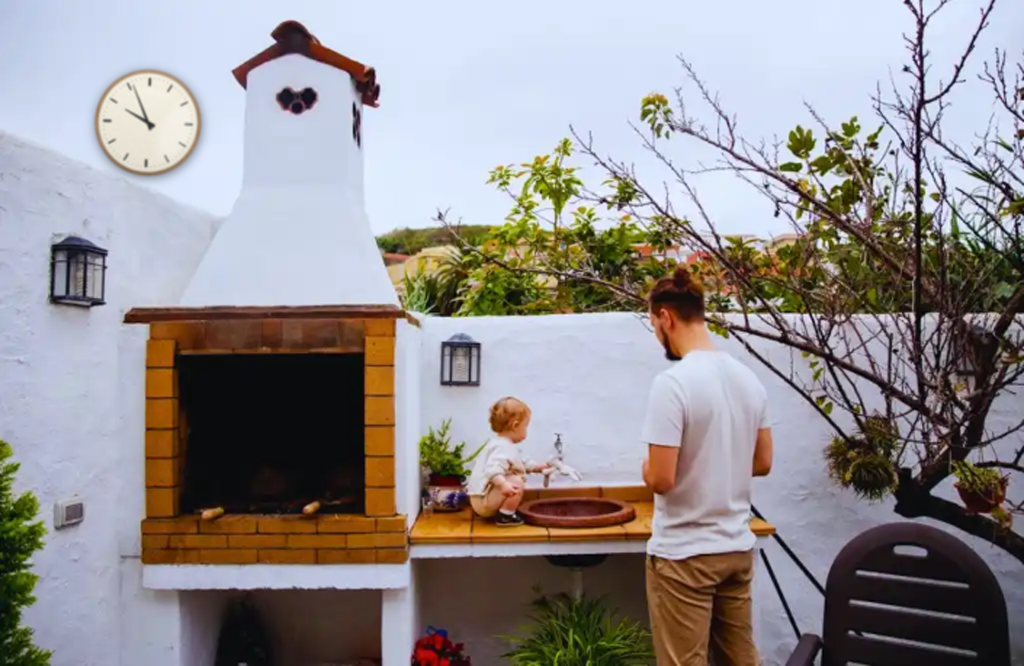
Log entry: {"hour": 9, "minute": 56}
